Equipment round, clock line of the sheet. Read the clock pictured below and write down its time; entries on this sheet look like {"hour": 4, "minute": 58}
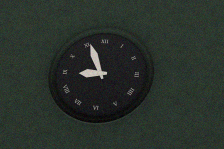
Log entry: {"hour": 8, "minute": 56}
